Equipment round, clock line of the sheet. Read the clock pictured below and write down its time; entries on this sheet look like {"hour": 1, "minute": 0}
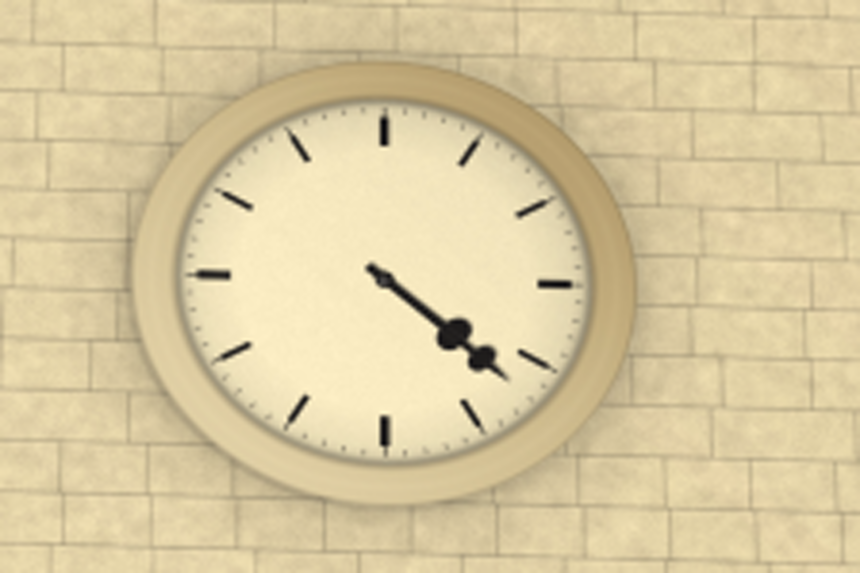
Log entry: {"hour": 4, "minute": 22}
